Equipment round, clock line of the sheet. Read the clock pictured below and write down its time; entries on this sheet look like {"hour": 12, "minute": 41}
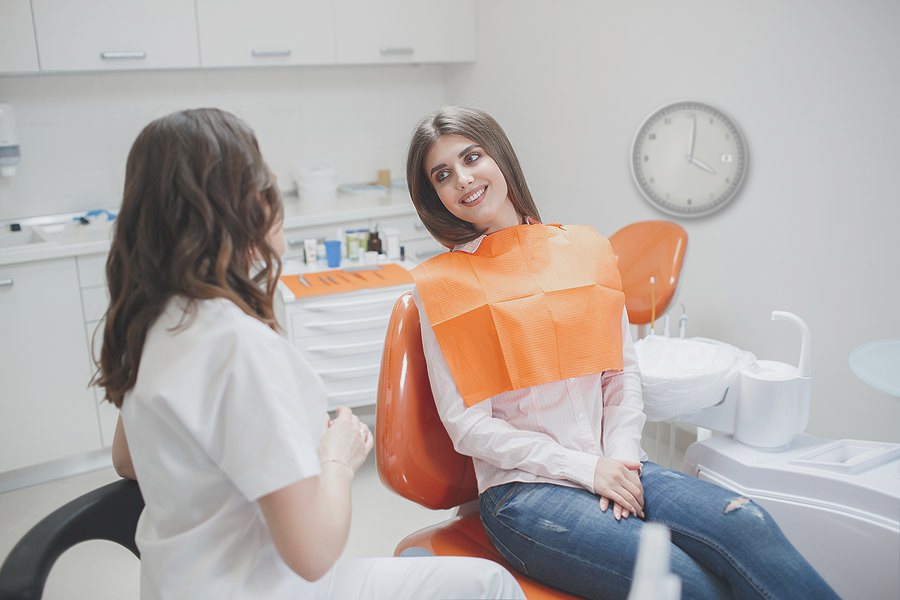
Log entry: {"hour": 4, "minute": 1}
